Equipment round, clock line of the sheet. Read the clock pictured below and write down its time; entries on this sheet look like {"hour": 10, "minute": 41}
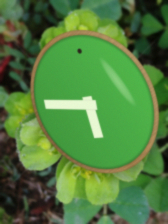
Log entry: {"hour": 5, "minute": 45}
